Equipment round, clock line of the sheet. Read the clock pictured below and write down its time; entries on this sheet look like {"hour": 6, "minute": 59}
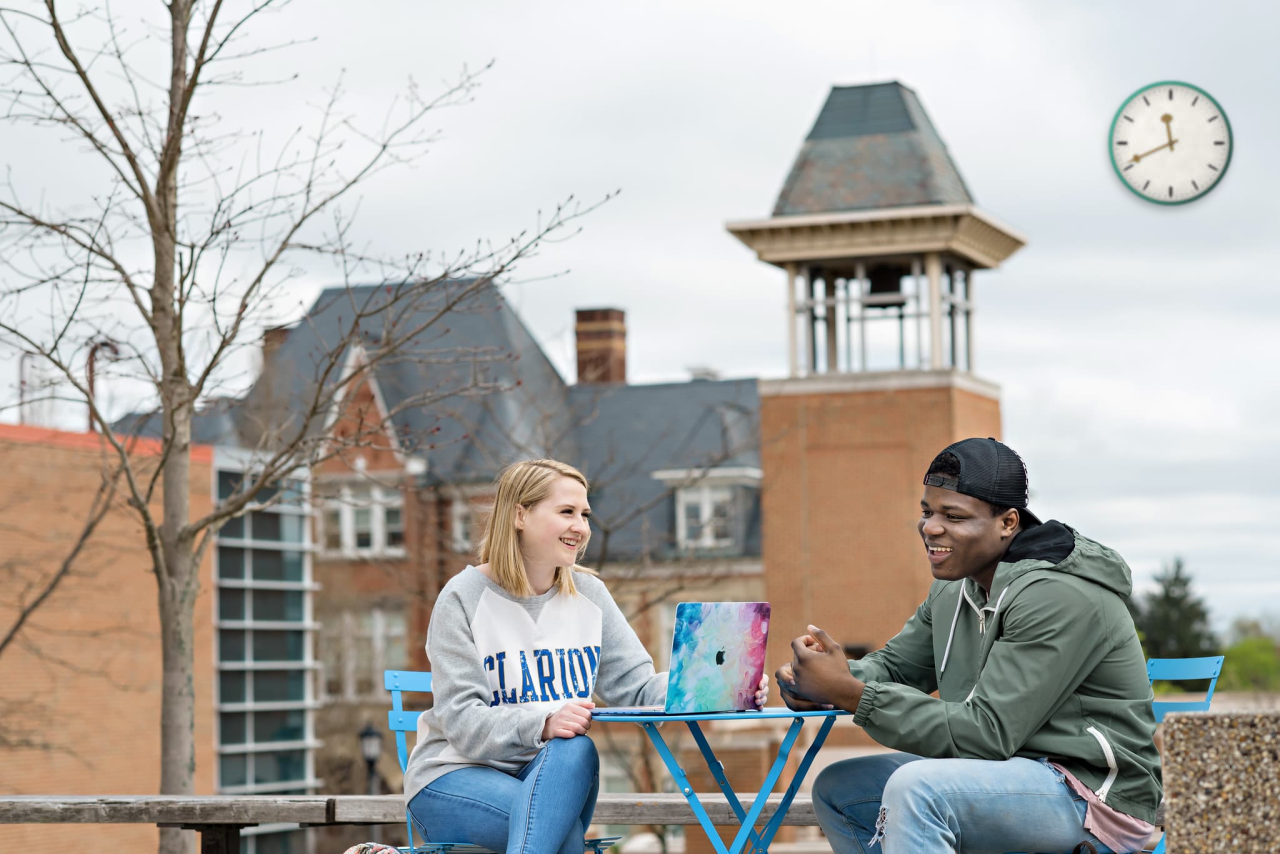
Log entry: {"hour": 11, "minute": 41}
